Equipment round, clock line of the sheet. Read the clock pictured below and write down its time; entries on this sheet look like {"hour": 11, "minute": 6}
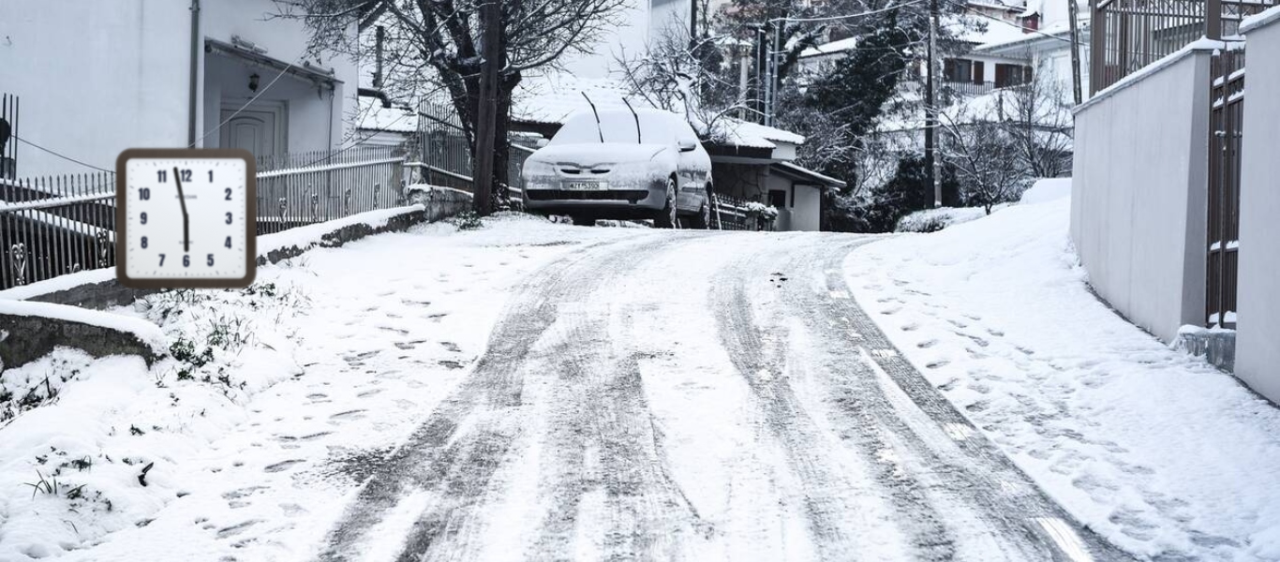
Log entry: {"hour": 5, "minute": 58}
